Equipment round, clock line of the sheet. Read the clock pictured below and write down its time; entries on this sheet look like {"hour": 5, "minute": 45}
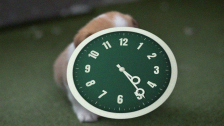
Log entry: {"hour": 4, "minute": 24}
